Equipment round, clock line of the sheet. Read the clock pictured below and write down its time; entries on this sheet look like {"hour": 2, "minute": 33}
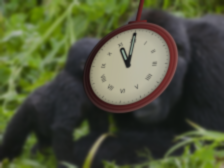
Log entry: {"hour": 11, "minute": 0}
